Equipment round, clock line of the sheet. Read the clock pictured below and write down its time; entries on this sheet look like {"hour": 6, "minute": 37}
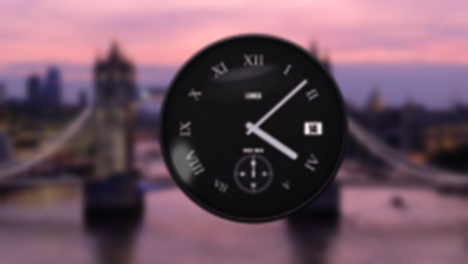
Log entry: {"hour": 4, "minute": 8}
